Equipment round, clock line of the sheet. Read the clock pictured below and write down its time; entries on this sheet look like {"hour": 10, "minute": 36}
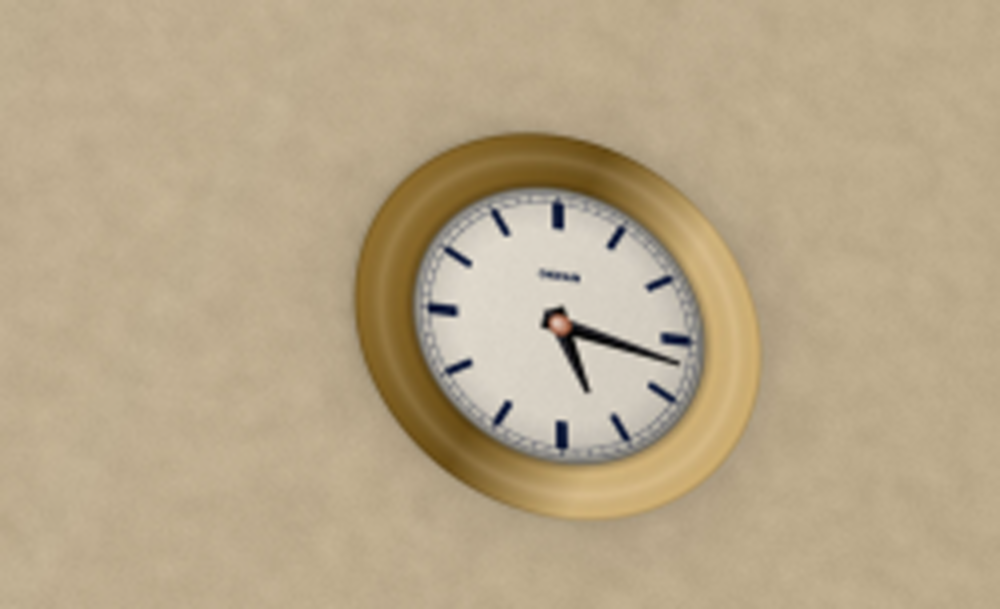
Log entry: {"hour": 5, "minute": 17}
